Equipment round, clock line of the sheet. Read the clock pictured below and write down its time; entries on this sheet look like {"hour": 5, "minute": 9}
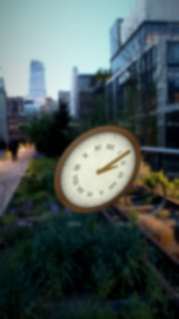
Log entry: {"hour": 2, "minute": 7}
